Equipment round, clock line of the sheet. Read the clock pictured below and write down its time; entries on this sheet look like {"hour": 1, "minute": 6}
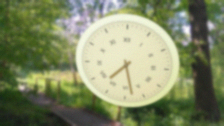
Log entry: {"hour": 7, "minute": 28}
